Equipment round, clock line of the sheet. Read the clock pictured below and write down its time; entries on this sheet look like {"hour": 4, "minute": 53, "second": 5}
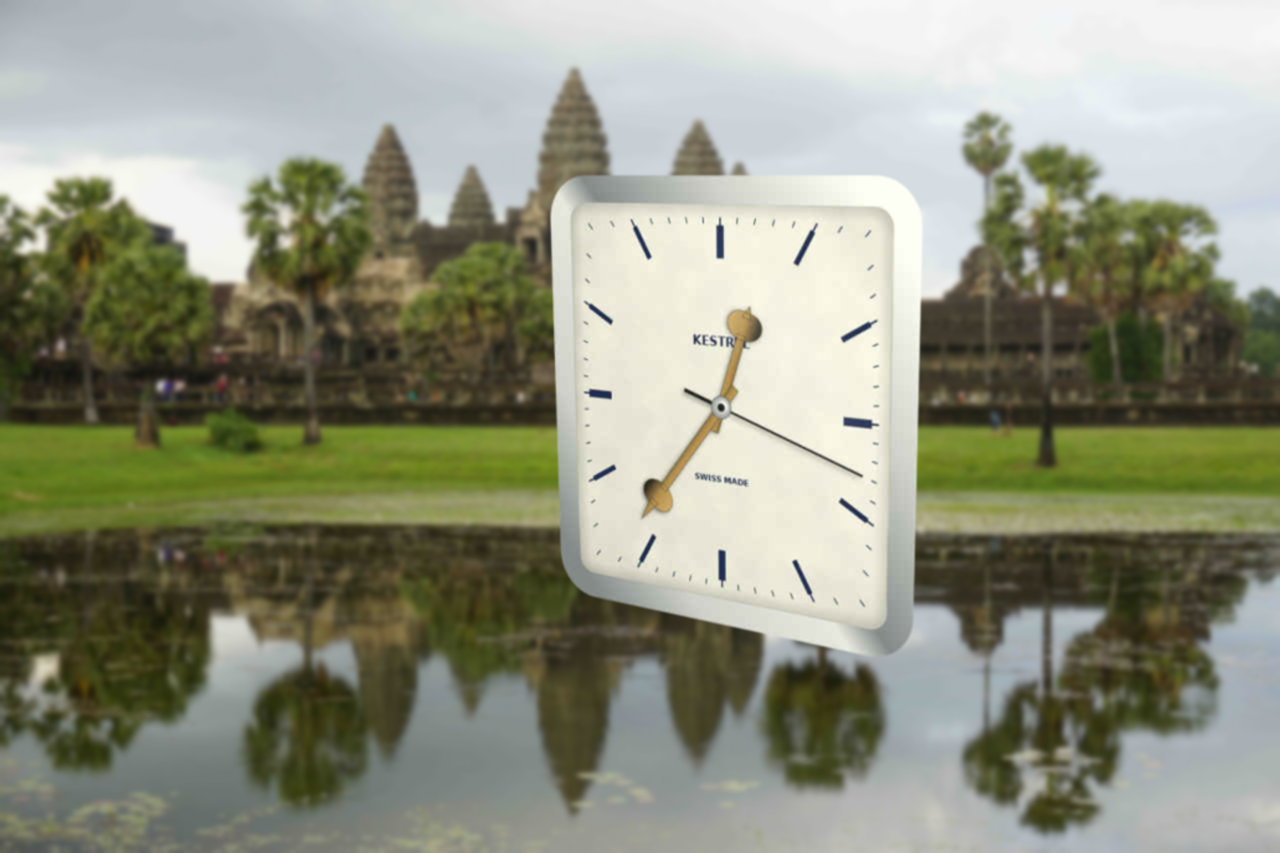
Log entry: {"hour": 12, "minute": 36, "second": 18}
